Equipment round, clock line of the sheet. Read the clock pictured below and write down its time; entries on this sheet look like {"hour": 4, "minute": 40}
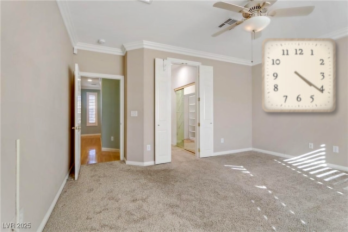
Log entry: {"hour": 4, "minute": 21}
